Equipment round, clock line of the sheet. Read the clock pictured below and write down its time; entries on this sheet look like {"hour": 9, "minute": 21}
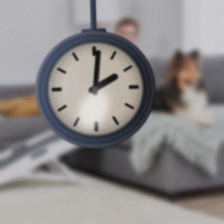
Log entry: {"hour": 2, "minute": 1}
